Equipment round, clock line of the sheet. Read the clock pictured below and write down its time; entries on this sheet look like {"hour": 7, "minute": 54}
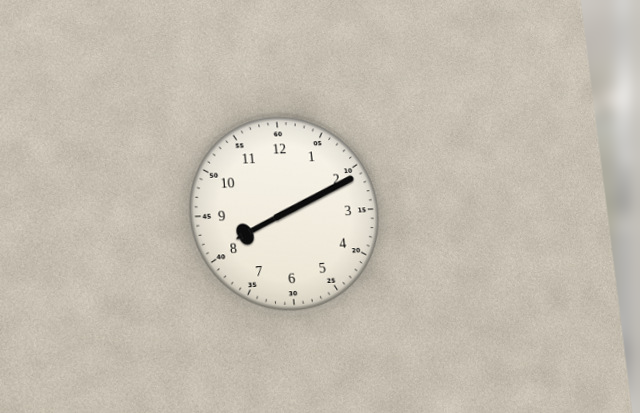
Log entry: {"hour": 8, "minute": 11}
